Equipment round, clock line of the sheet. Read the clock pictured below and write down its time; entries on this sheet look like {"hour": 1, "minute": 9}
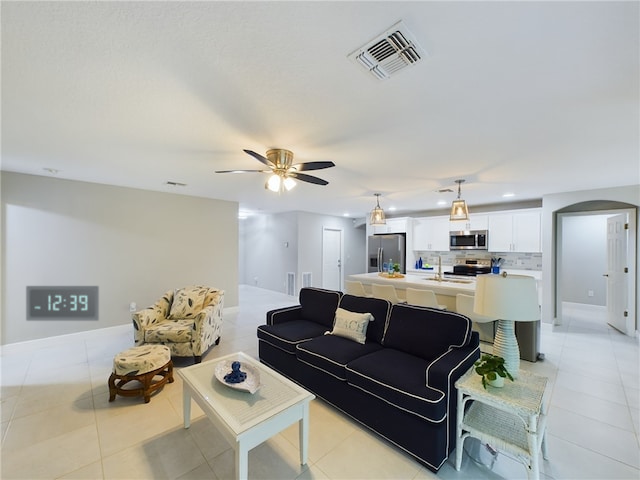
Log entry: {"hour": 12, "minute": 39}
